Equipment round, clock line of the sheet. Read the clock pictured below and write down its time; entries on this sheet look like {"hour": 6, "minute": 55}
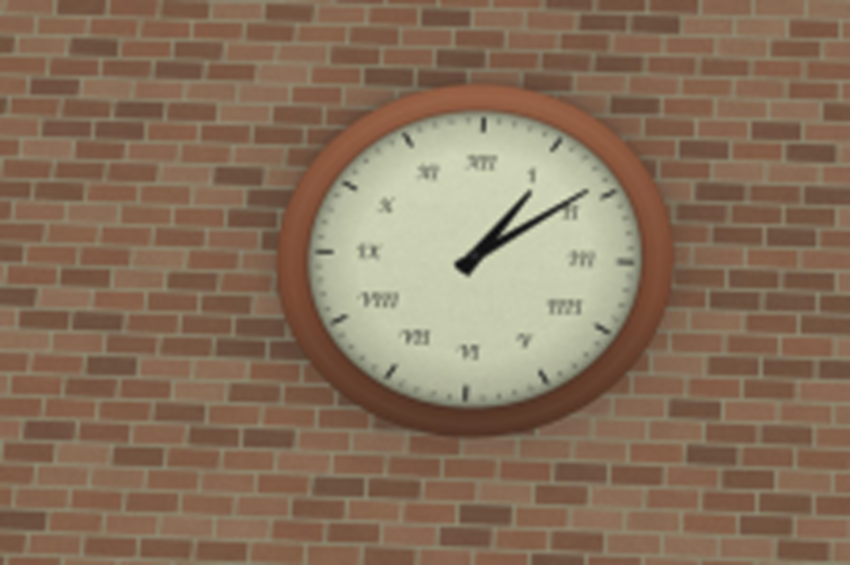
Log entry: {"hour": 1, "minute": 9}
